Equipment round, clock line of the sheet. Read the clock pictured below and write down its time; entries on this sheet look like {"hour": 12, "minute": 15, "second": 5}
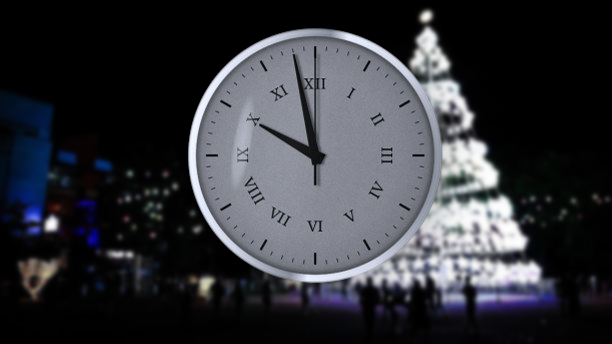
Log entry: {"hour": 9, "minute": 58, "second": 0}
